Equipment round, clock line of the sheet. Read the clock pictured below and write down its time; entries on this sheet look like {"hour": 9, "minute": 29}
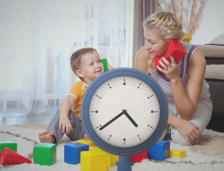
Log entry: {"hour": 4, "minute": 39}
